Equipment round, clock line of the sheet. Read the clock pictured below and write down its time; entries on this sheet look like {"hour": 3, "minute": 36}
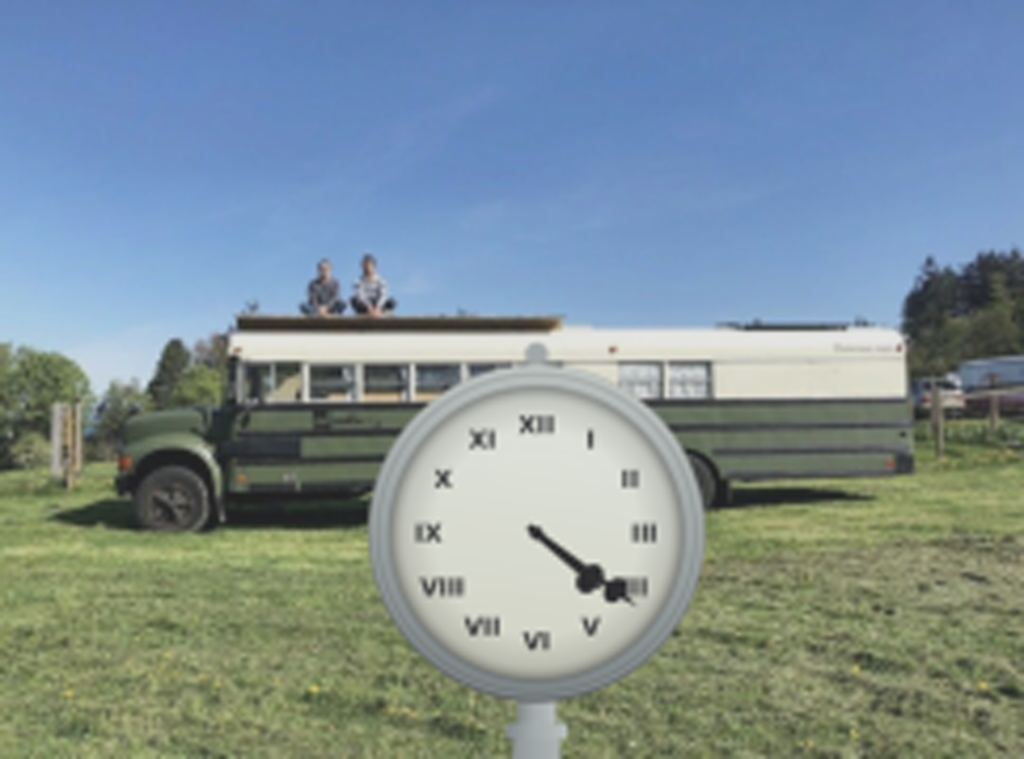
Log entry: {"hour": 4, "minute": 21}
